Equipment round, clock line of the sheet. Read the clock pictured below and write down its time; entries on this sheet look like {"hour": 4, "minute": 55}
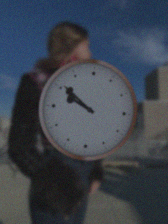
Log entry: {"hour": 9, "minute": 51}
